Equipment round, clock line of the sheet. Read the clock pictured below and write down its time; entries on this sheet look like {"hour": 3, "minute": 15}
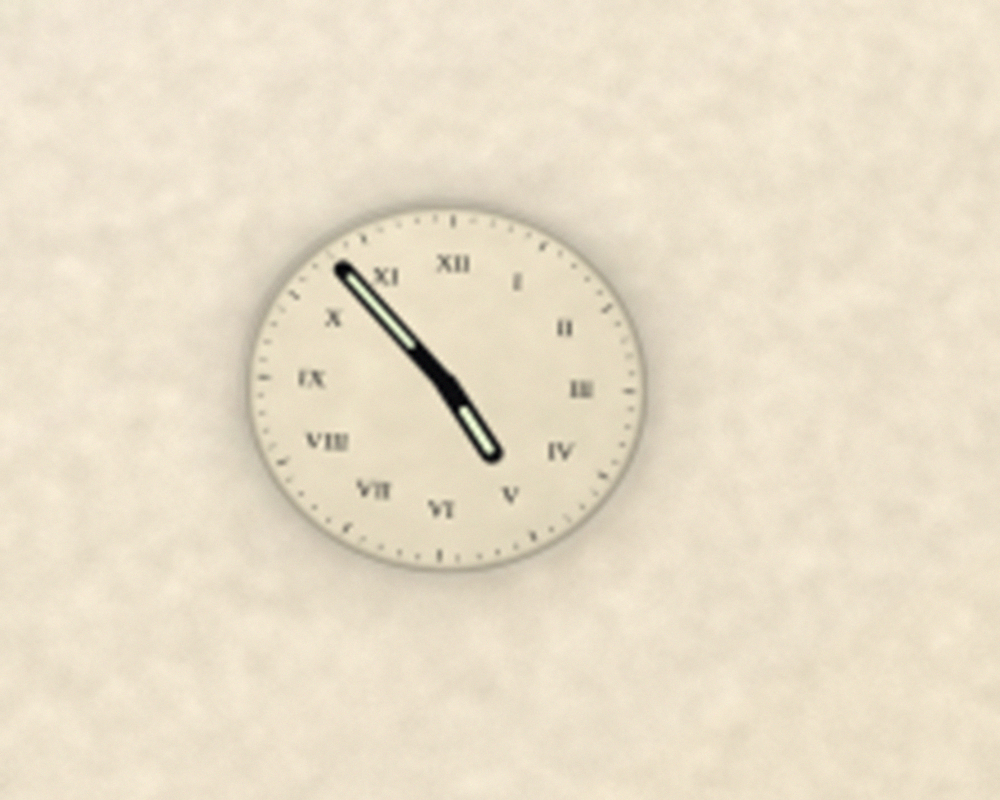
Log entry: {"hour": 4, "minute": 53}
